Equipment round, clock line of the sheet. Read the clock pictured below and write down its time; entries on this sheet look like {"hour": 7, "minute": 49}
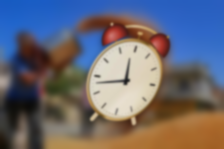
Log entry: {"hour": 11, "minute": 43}
